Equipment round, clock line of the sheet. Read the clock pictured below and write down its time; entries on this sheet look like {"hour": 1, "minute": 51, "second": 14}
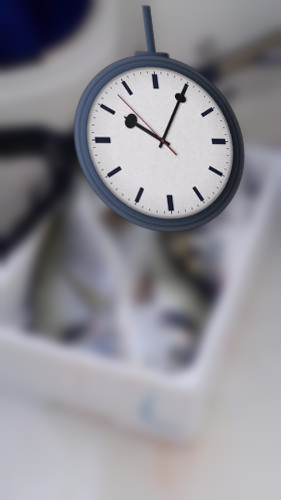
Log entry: {"hour": 10, "minute": 4, "second": 53}
